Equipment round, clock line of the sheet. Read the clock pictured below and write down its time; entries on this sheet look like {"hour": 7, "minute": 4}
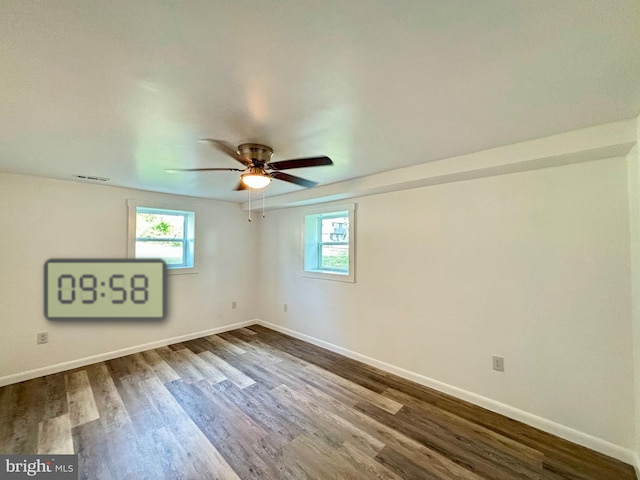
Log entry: {"hour": 9, "minute": 58}
